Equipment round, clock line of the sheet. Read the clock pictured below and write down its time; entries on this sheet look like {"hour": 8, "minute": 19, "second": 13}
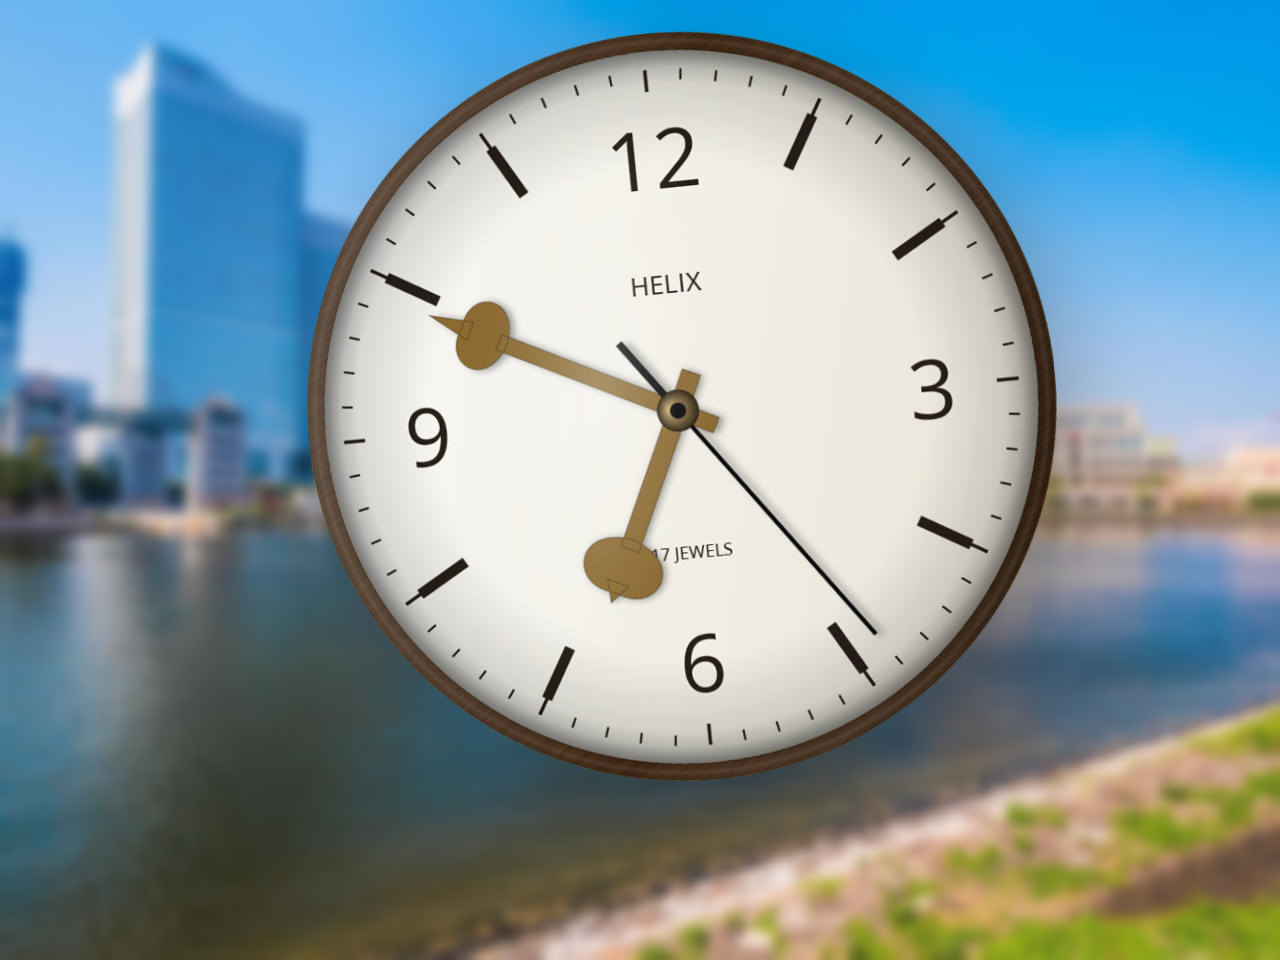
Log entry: {"hour": 6, "minute": 49, "second": 24}
